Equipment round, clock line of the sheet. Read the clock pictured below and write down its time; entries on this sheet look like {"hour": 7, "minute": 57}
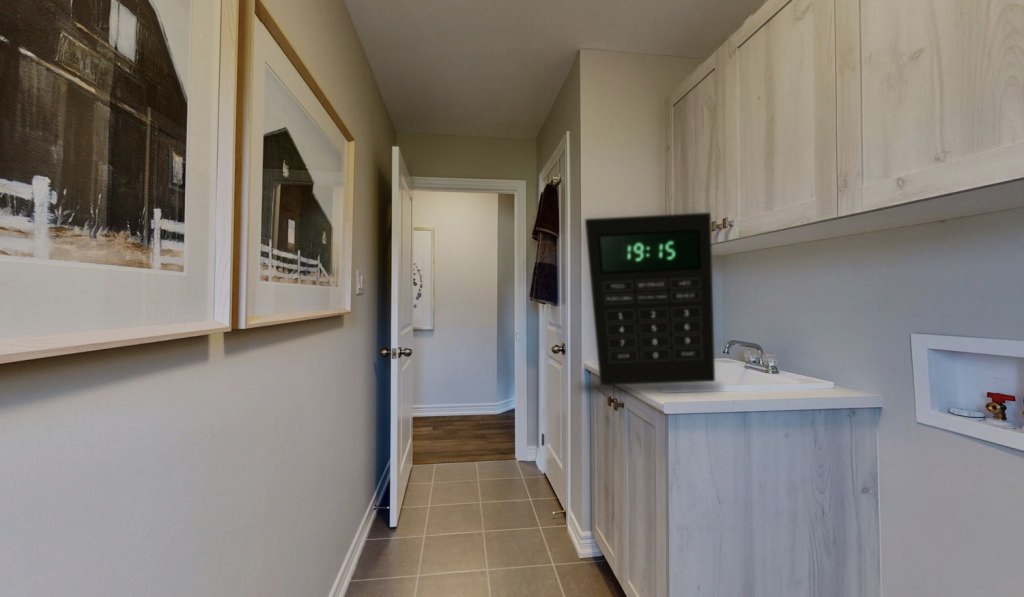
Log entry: {"hour": 19, "minute": 15}
